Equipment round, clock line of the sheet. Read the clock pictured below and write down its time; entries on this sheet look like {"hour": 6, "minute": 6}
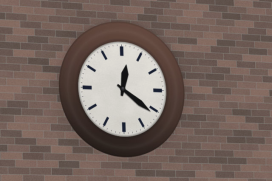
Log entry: {"hour": 12, "minute": 21}
